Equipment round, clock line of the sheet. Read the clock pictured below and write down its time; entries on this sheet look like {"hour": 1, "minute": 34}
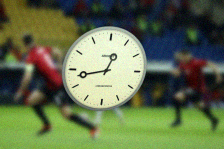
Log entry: {"hour": 12, "minute": 43}
